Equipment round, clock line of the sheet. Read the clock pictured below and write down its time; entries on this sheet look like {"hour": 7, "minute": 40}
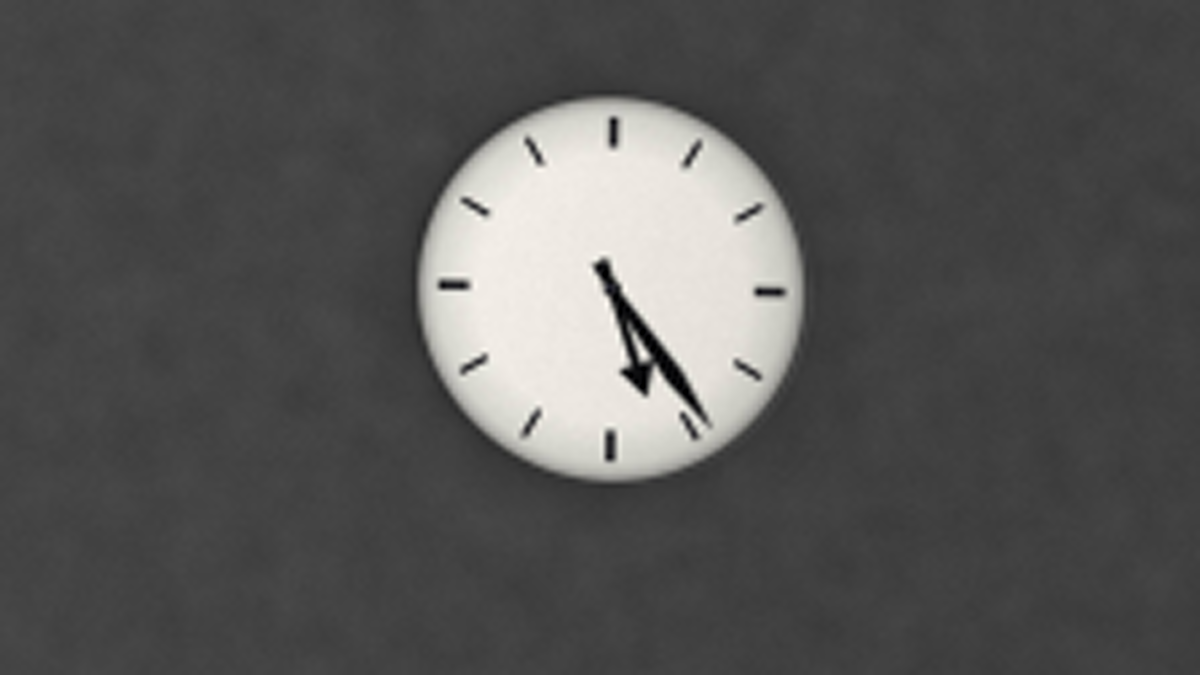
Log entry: {"hour": 5, "minute": 24}
